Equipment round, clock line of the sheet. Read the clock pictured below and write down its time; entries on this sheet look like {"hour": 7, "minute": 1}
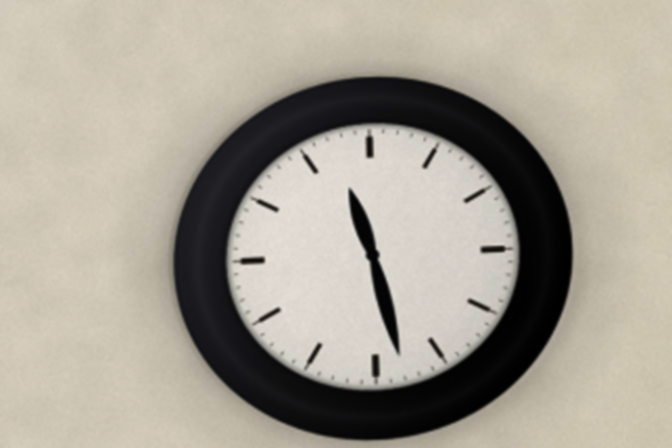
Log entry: {"hour": 11, "minute": 28}
